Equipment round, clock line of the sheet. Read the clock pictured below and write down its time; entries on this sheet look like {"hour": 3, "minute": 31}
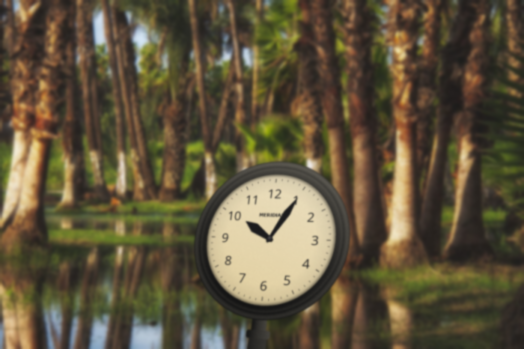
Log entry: {"hour": 10, "minute": 5}
